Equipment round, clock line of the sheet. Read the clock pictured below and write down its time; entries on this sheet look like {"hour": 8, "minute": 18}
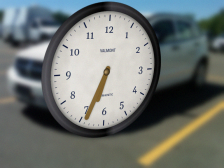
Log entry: {"hour": 6, "minute": 34}
